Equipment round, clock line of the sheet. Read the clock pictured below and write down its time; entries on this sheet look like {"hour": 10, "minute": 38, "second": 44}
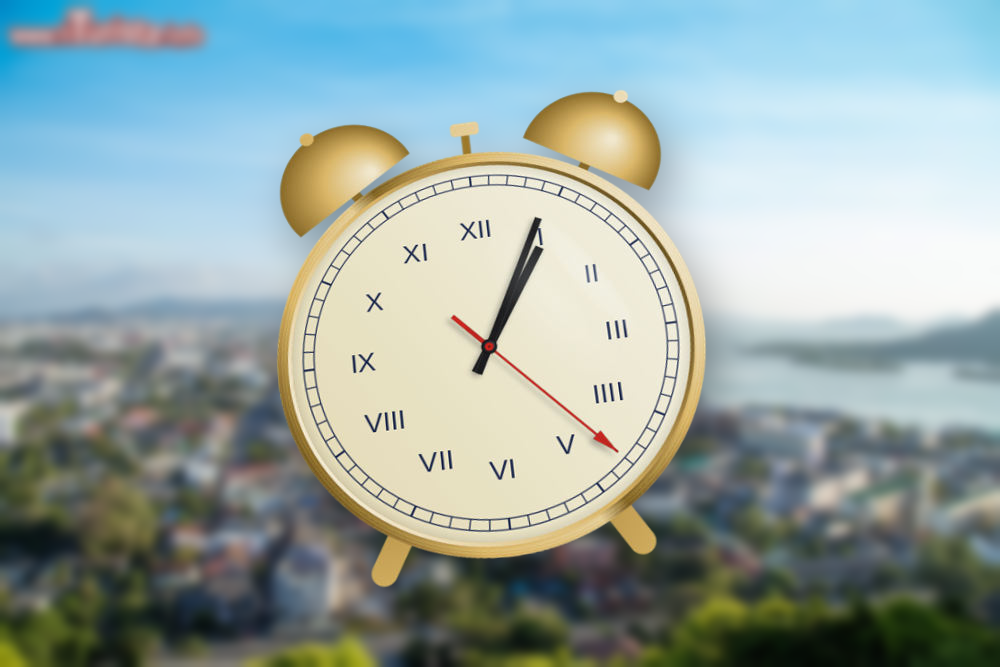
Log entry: {"hour": 1, "minute": 4, "second": 23}
